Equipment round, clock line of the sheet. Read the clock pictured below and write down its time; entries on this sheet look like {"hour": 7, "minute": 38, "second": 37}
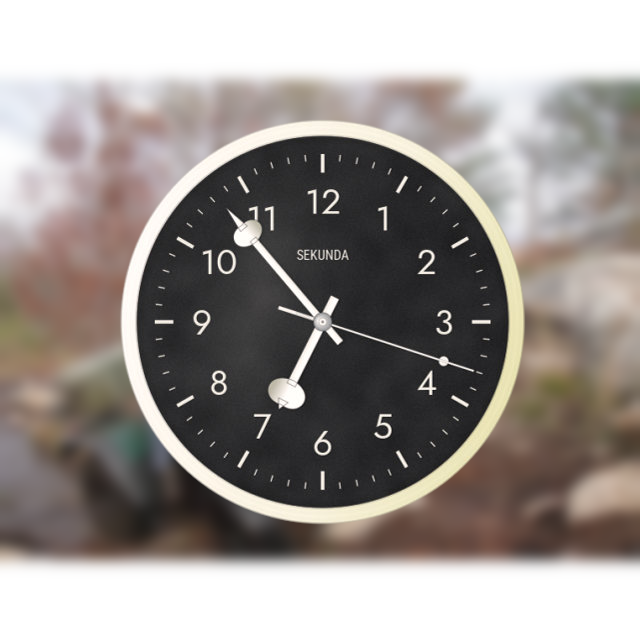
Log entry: {"hour": 6, "minute": 53, "second": 18}
